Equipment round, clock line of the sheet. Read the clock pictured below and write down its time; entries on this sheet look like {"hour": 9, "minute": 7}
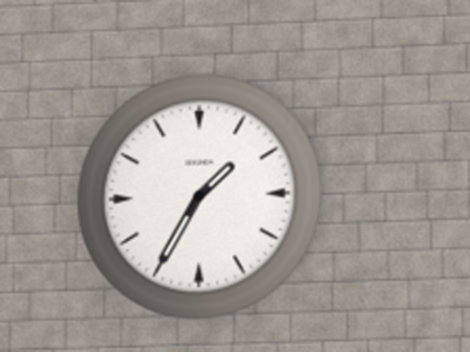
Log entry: {"hour": 1, "minute": 35}
